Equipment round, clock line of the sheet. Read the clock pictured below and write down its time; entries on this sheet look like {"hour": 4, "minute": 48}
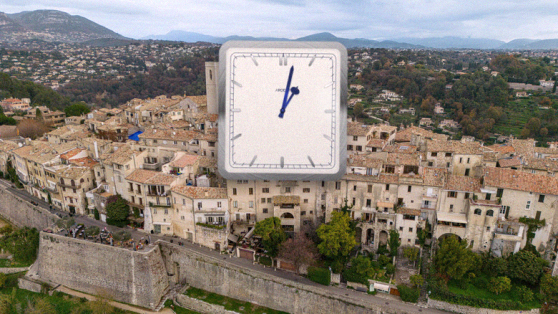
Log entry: {"hour": 1, "minute": 2}
